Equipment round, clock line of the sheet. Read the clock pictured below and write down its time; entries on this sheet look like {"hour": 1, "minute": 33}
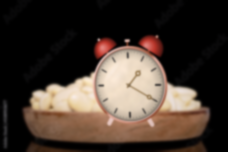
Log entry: {"hour": 1, "minute": 20}
